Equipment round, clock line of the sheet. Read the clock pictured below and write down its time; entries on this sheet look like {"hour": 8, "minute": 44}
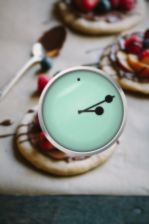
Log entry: {"hour": 3, "minute": 12}
